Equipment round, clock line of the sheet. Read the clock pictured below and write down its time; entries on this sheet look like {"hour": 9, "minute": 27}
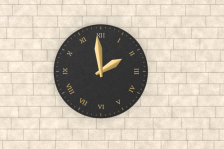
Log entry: {"hour": 1, "minute": 59}
